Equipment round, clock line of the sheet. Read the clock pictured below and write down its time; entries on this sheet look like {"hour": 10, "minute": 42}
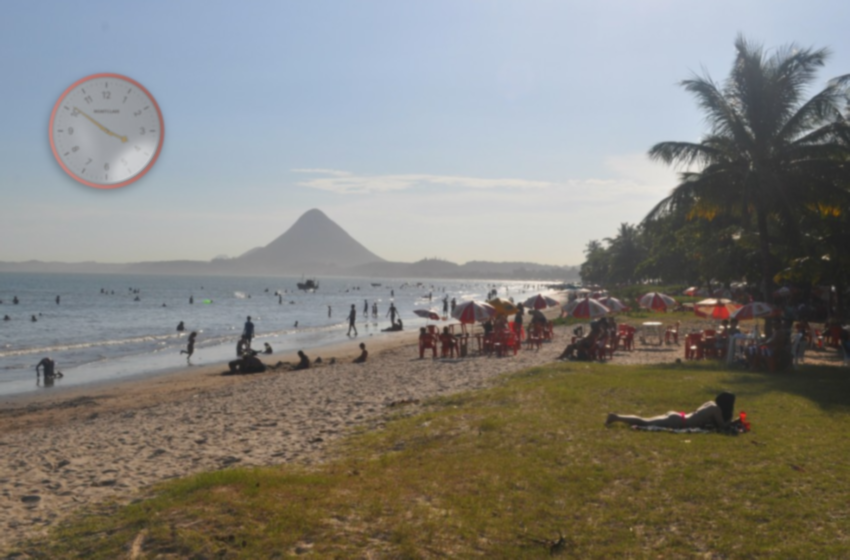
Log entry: {"hour": 3, "minute": 51}
